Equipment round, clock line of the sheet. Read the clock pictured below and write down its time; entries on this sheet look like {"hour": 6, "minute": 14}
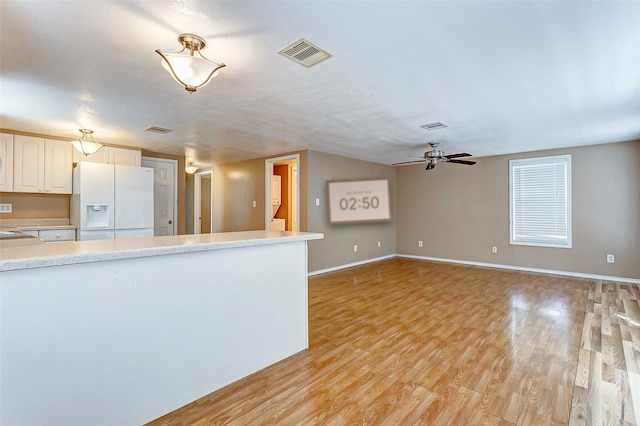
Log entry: {"hour": 2, "minute": 50}
